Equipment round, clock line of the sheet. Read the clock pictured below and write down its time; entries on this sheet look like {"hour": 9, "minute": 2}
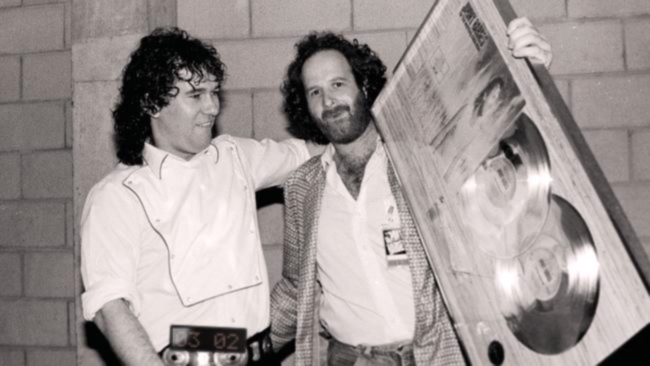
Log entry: {"hour": 3, "minute": 2}
